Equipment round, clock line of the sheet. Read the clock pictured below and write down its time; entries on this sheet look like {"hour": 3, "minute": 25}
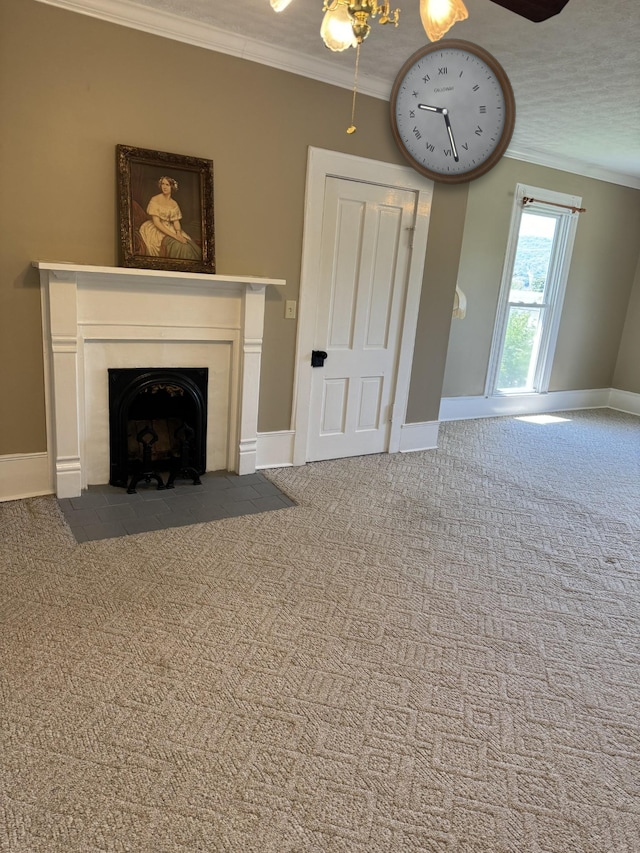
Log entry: {"hour": 9, "minute": 28}
